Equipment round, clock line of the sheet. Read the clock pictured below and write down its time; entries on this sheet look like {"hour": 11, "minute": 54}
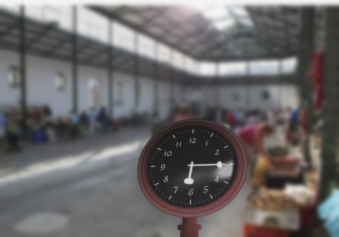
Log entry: {"hour": 6, "minute": 15}
